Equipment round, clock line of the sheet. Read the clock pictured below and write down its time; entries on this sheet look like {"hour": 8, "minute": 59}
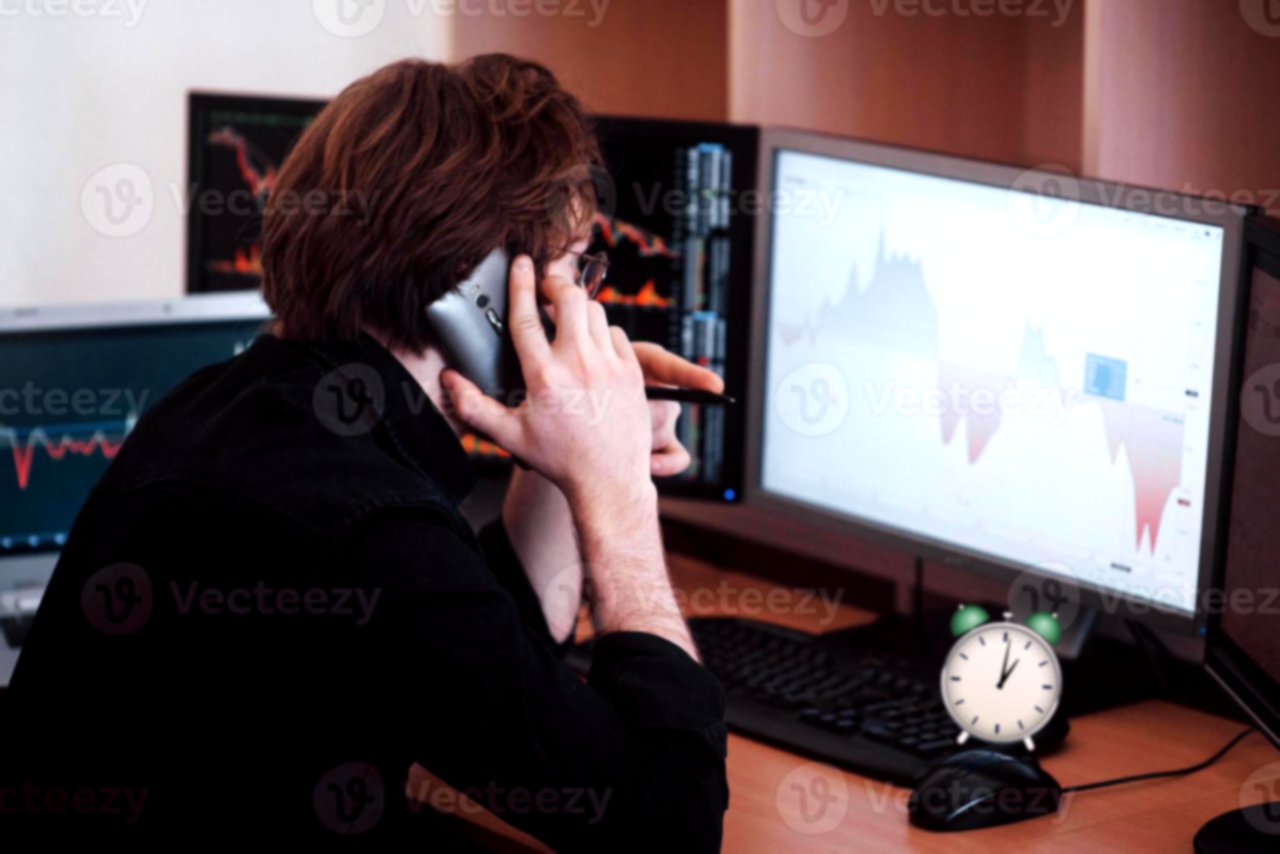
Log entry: {"hour": 1, "minute": 1}
